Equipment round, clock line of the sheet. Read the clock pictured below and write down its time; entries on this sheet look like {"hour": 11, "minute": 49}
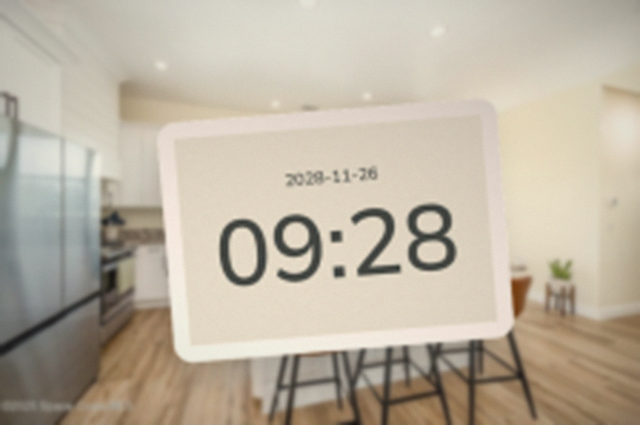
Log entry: {"hour": 9, "minute": 28}
